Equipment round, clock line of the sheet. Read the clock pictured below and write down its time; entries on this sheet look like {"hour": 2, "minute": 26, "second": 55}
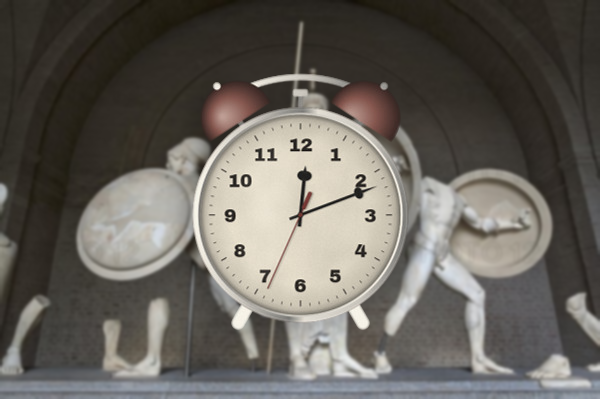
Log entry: {"hour": 12, "minute": 11, "second": 34}
